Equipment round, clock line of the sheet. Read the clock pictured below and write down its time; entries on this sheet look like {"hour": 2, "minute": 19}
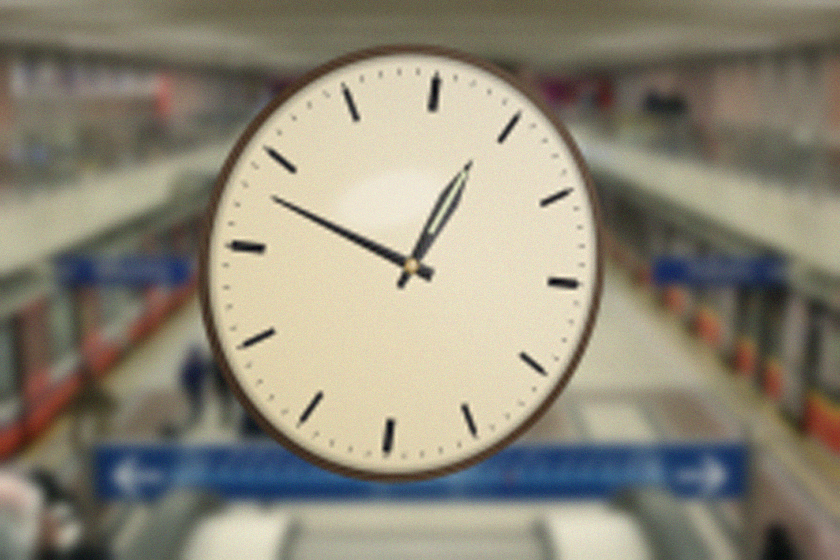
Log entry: {"hour": 12, "minute": 48}
